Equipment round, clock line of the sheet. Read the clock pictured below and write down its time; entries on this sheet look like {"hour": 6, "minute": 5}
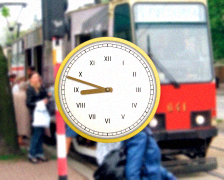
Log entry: {"hour": 8, "minute": 48}
